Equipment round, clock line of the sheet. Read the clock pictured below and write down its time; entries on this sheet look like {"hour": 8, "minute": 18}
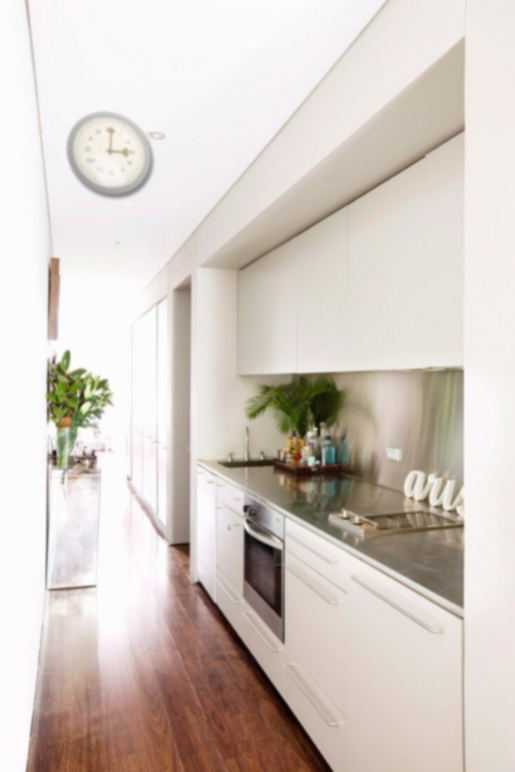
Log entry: {"hour": 3, "minute": 1}
